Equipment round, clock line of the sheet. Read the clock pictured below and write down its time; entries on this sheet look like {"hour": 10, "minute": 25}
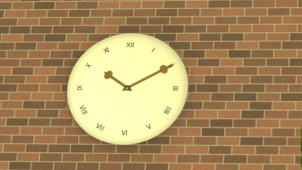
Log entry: {"hour": 10, "minute": 10}
